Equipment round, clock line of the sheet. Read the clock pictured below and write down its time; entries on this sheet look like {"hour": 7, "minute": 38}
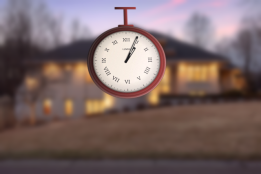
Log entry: {"hour": 1, "minute": 4}
